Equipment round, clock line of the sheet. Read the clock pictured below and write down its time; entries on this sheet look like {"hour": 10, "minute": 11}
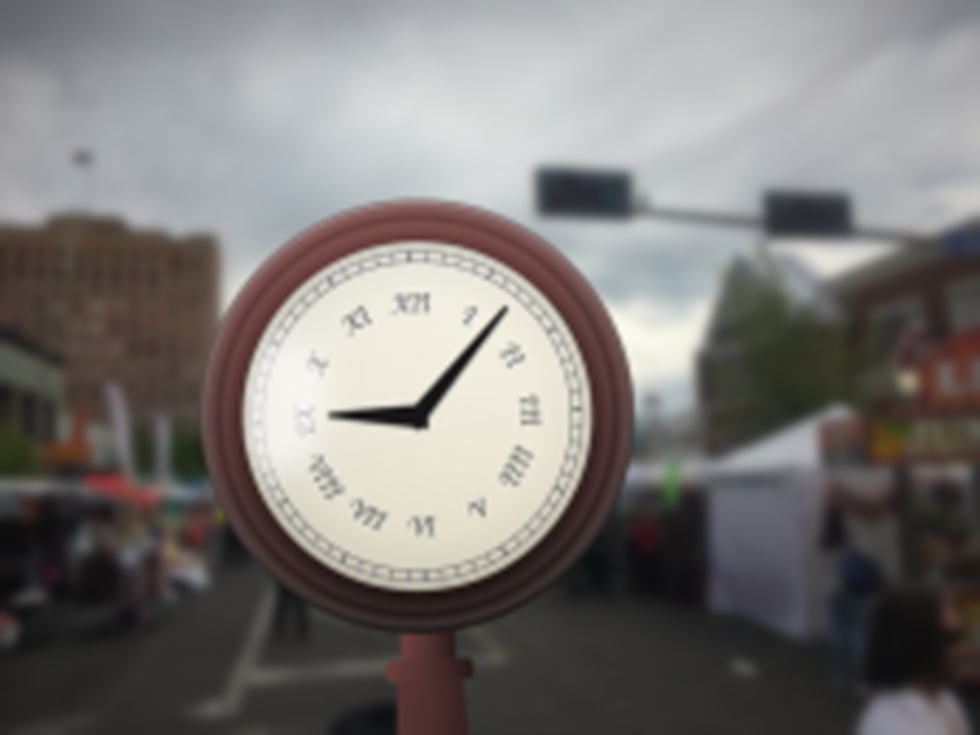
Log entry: {"hour": 9, "minute": 7}
